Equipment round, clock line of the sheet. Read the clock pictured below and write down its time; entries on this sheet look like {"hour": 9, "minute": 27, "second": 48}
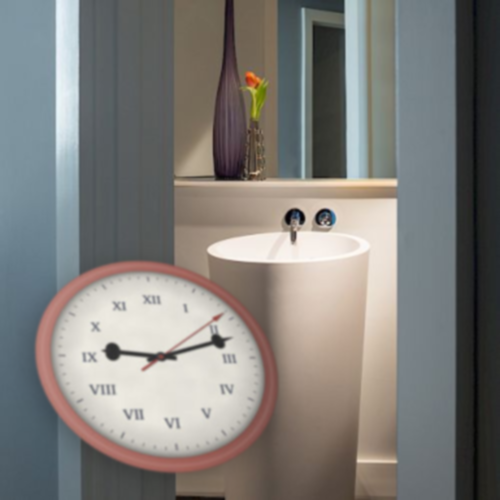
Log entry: {"hour": 9, "minute": 12, "second": 9}
